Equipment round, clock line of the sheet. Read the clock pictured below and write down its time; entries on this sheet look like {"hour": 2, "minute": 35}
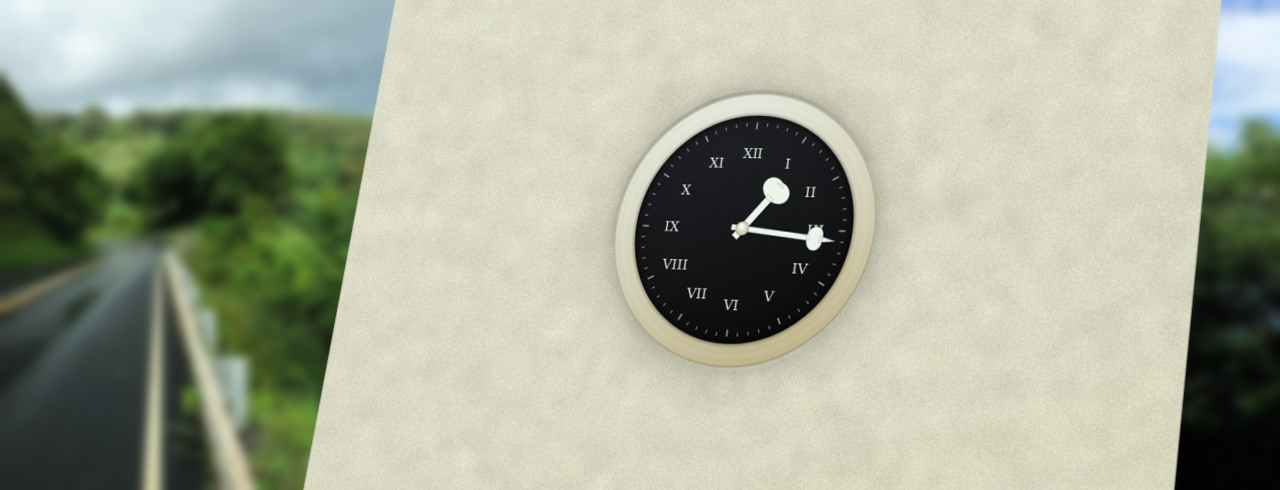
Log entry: {"hour": 1, "minute": 16}
